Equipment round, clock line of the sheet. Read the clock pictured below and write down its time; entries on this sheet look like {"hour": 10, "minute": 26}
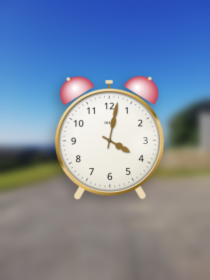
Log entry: {"hour": 4, "minute": 2}
